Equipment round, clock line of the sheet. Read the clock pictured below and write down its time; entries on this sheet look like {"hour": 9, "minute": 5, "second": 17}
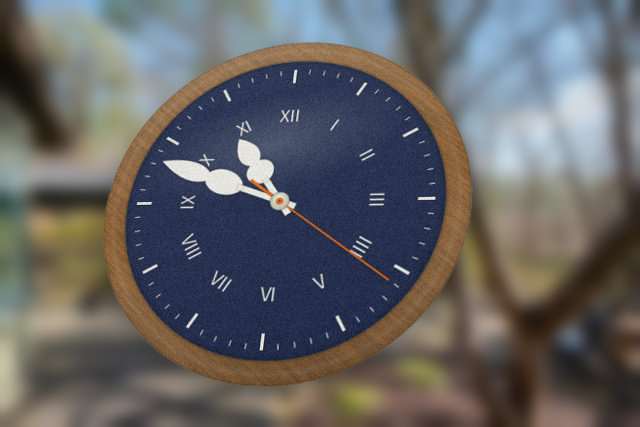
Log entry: {"hour": 10, "minute": 48, "second": 21}
